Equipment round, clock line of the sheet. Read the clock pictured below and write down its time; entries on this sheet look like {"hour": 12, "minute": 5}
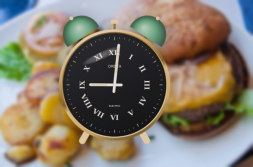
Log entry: {"hour": 9, "minute": 1}
